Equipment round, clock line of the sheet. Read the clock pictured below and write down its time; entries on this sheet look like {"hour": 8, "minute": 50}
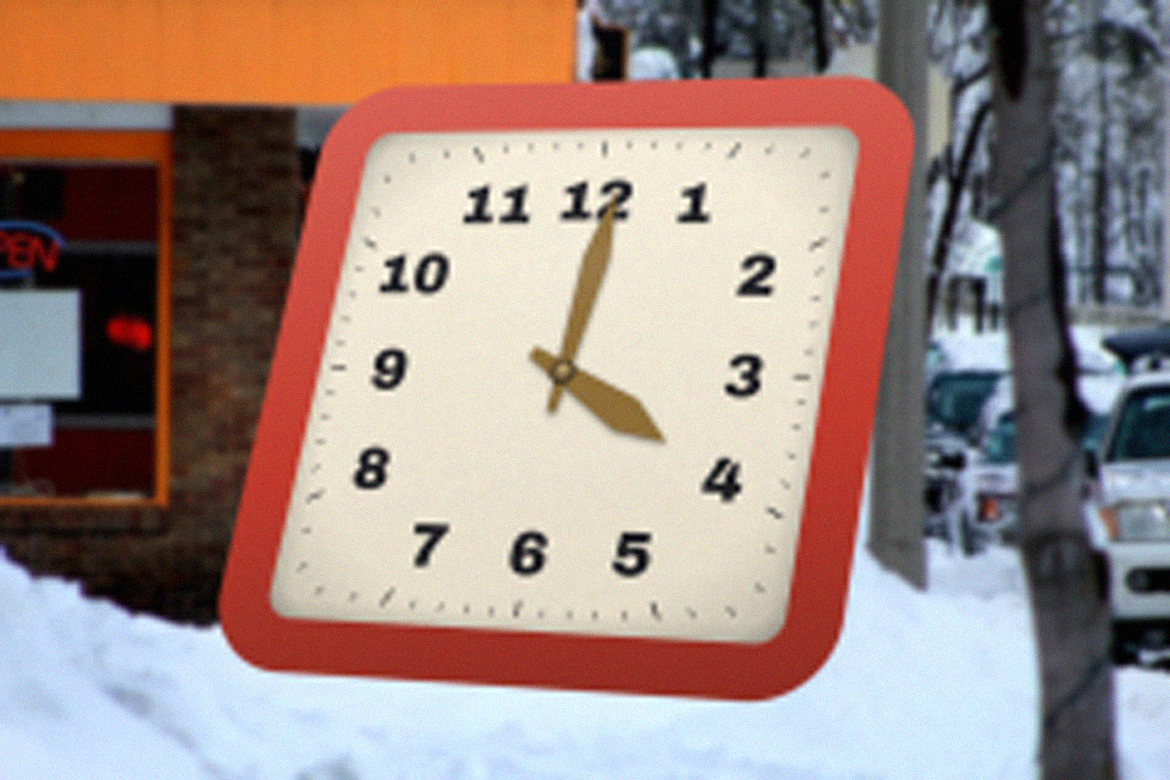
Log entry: {"hour": 4, "minute": 1}
